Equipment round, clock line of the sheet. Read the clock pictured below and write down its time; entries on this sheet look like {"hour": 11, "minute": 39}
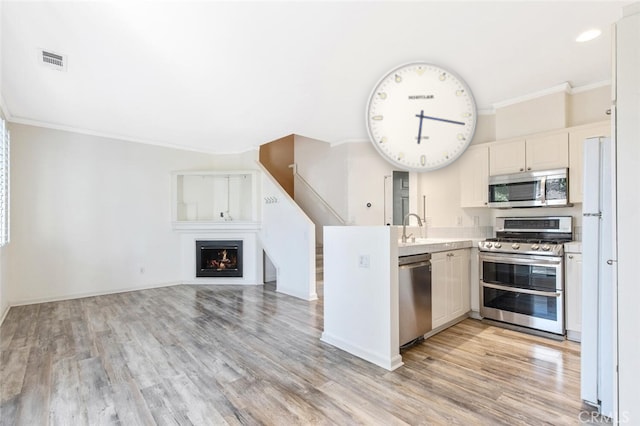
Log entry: {"hour": 6, "minute": 17}
